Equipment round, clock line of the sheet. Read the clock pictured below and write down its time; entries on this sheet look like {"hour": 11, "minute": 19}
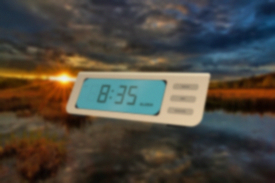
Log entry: {"hour": 8, "minute": 35}
